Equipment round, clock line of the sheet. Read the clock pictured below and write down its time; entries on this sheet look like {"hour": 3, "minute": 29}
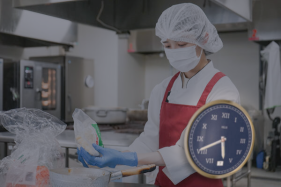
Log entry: {"hour": 5, "minute": 41}
